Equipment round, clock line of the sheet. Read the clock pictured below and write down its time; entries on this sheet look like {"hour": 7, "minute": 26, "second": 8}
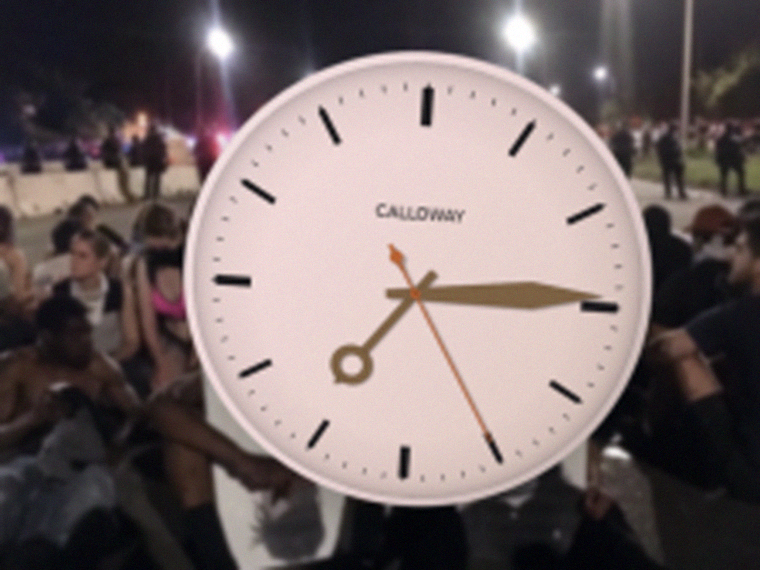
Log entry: {"hour": 7, "minute": 14, "second": 25}
